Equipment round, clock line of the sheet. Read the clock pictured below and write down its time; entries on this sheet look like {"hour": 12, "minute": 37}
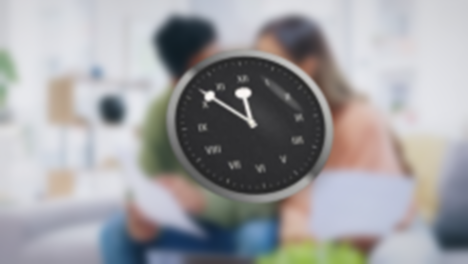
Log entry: {"hour": 11, "minute": 52}
